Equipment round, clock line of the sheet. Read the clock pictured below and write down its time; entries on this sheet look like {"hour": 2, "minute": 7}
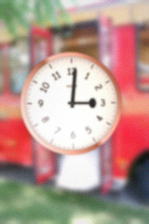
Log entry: {"hour": 3, "minute": 1}
